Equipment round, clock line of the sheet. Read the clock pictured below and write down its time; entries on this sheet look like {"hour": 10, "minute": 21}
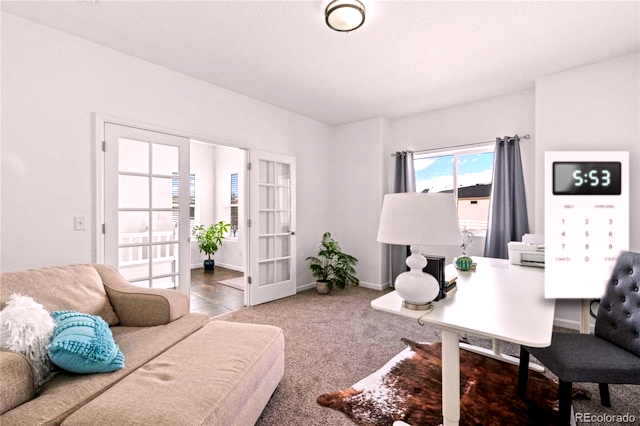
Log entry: {"hour": 5, "minute": 53}
